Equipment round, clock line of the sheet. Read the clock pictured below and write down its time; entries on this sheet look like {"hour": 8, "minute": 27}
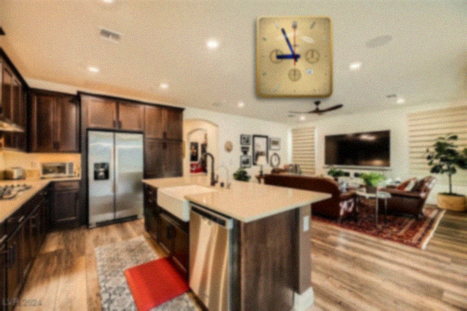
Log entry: {"hour": 8, "minute": 56}
